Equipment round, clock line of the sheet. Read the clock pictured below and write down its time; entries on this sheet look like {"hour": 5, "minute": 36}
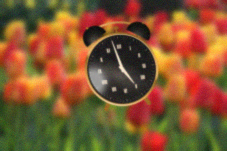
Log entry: {"hour": 4, "minute": 58}
